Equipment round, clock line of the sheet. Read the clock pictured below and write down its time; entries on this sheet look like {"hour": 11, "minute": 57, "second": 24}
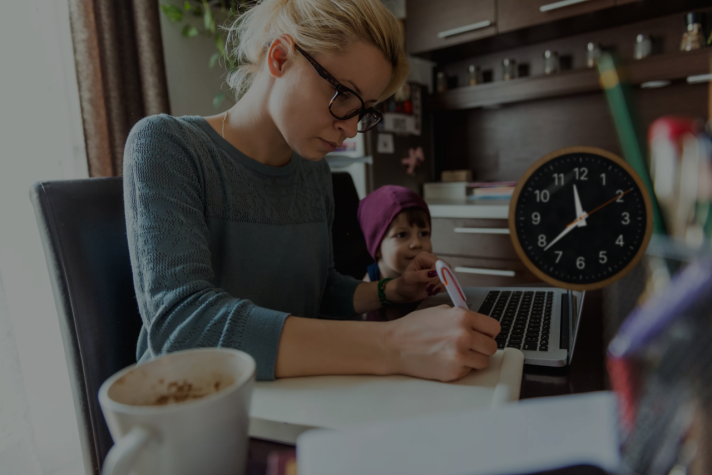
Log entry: {"hour": 11, "minute": 38, "second": 10}
